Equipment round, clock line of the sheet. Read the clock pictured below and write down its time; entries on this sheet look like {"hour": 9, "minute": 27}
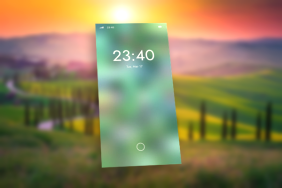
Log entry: {"hour": 23, "minute": 40}
